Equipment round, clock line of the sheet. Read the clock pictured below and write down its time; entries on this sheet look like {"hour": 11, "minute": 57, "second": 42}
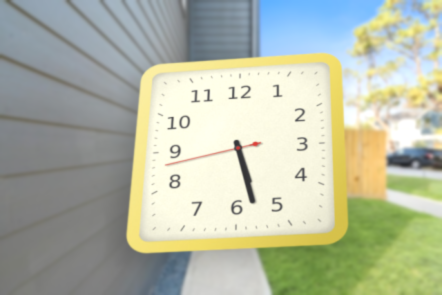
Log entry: {"hour": 5, "minute": 27, "second": 43}
